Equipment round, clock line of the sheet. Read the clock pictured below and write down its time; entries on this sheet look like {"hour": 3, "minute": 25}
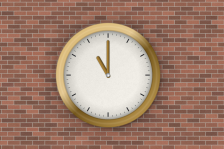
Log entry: {"hour": 11, "minute": 0}
